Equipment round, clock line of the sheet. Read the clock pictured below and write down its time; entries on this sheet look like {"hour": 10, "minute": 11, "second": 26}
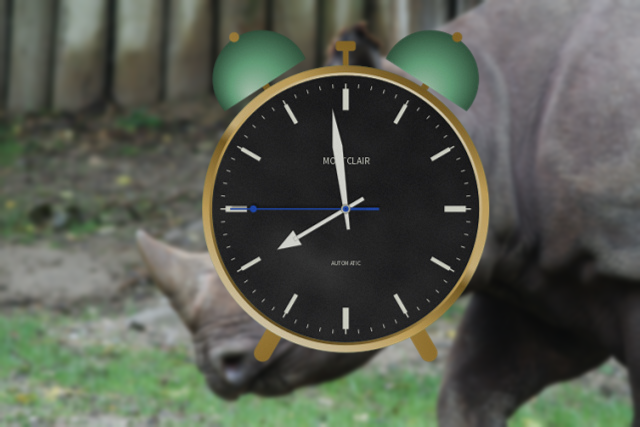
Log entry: {"hour": 7, "minute": 58, "second": 45}
